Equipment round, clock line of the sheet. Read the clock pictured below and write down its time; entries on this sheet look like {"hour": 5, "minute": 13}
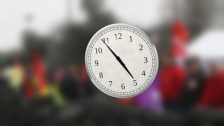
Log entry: {"hour": 4, "minute": 54}
